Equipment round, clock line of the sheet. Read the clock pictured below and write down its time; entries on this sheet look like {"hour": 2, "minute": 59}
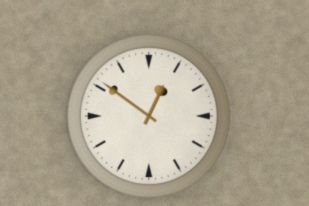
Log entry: {"hour": 12, "minute": 51}
